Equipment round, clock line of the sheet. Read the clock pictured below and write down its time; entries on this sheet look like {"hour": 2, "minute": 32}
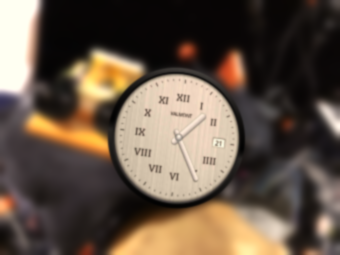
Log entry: {"hour": 1, "minute": 25}
